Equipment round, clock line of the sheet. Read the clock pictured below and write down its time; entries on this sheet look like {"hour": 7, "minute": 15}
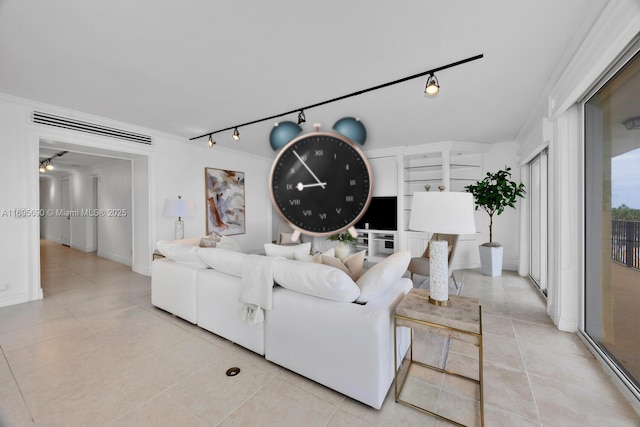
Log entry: {"hour": 8, "minute": 54}
